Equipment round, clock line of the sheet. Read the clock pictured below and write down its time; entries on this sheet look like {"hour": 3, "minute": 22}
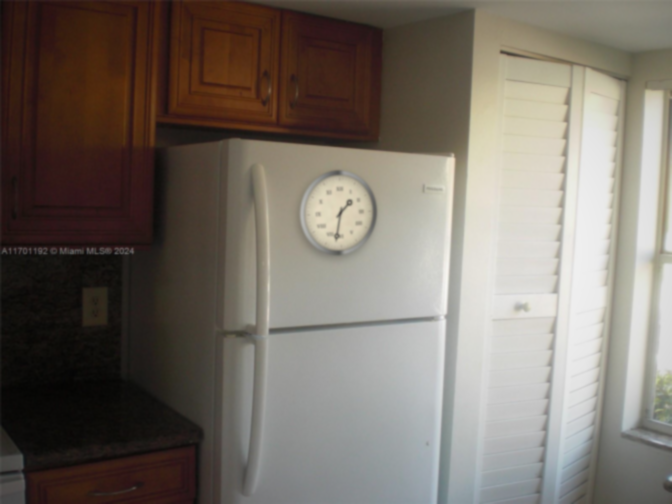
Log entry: {"hour": 1, "minute": 32}
